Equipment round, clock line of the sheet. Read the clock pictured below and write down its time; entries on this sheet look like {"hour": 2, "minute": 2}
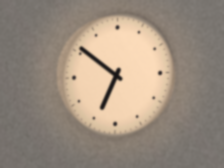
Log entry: {"hour": 6, "minute": 51}
